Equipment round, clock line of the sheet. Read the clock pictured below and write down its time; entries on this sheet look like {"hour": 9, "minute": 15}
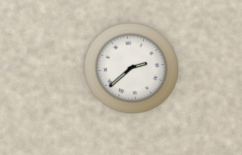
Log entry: {"hour": 2, "minute": 39}
